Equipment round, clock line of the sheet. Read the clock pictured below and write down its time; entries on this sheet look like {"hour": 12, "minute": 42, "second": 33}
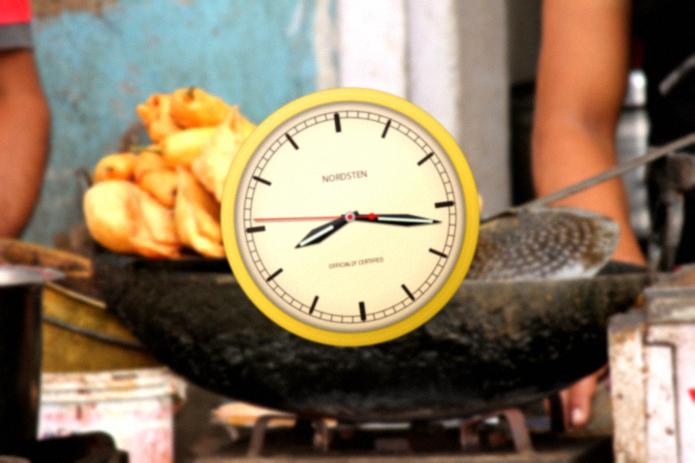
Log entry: {"hour": 8, "minute": 16, "second": 46}
